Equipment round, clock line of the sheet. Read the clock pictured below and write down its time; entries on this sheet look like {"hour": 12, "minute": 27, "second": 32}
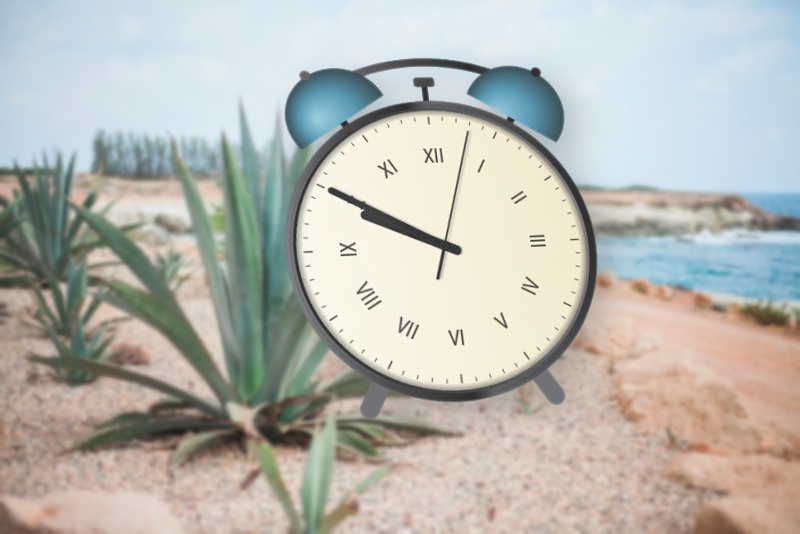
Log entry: {"hour": 9, "minute": 50, "second": 3}
